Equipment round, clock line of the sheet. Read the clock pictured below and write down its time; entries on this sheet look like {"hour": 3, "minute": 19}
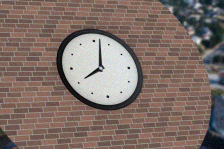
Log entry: {"hour": 8, "minute": 2}
